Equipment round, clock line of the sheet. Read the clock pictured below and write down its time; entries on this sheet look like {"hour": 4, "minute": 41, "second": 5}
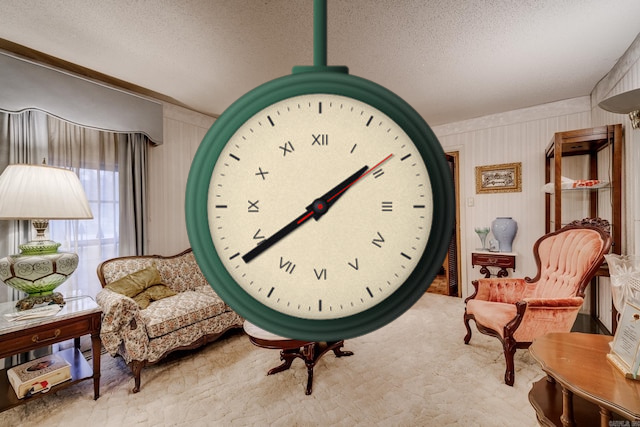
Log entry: {"hour": 1, "minute": 39, "second": 9}
